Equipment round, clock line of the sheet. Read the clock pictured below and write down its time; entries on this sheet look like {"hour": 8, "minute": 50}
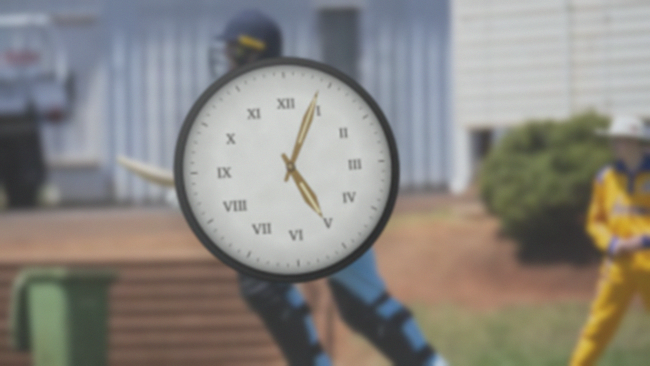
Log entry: {"hour": 5, "minute": 4}
